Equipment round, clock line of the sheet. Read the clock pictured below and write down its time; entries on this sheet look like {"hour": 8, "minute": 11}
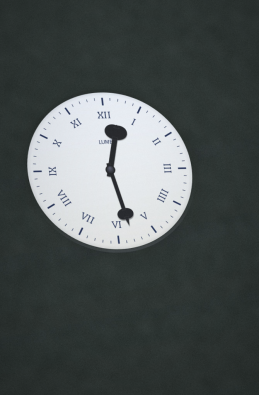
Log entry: {"hour": 12, "minute": 28}
